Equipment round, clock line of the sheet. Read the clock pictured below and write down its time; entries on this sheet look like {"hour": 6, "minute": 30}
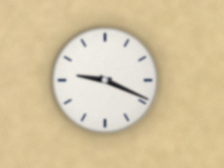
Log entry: {"hour": 9, "minute": 19}
